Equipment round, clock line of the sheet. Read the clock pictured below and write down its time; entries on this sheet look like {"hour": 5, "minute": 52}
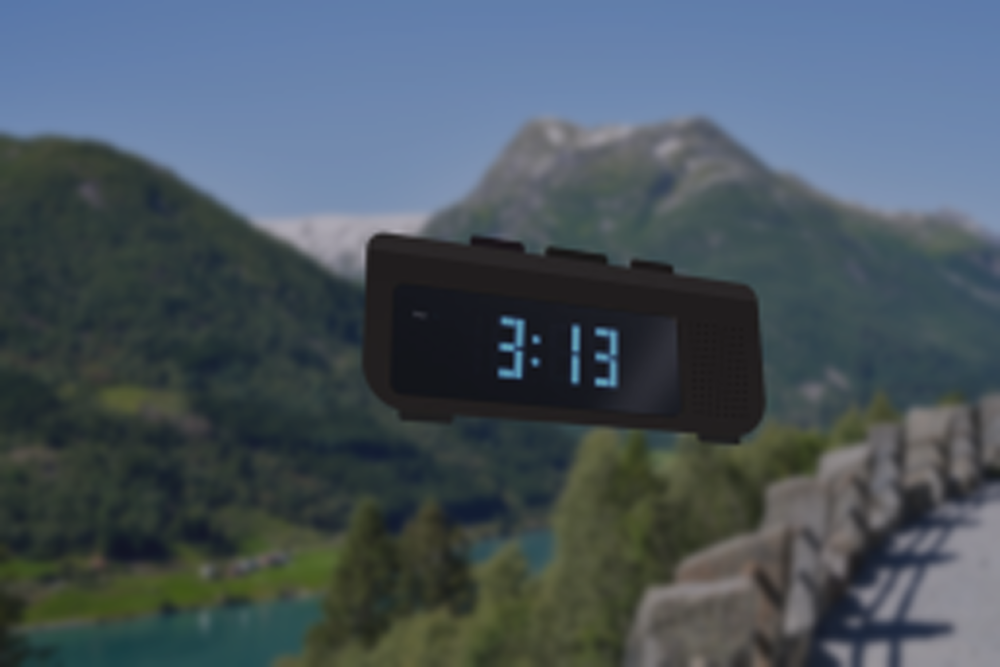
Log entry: {"hour": 3, "minute": 13}
